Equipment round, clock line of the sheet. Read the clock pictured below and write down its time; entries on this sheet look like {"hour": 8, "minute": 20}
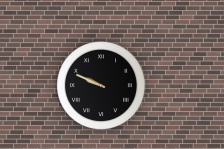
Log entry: {"hour": 9, "minute": 49}
